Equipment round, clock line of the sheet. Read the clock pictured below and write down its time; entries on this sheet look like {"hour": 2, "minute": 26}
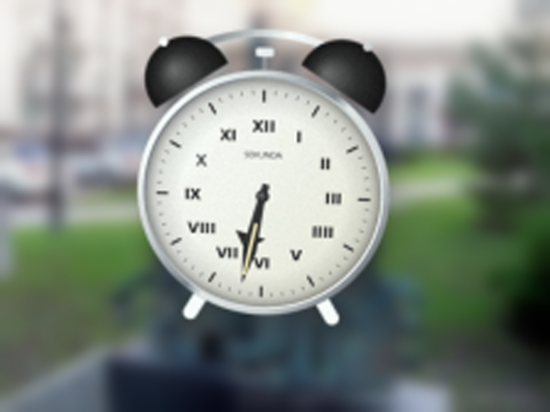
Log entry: {"hour": 6, "minute": 32}
